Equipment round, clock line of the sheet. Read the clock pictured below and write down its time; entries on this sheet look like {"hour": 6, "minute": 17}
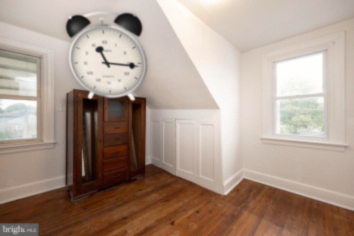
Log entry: {"hour": 11, "minute": 16}
